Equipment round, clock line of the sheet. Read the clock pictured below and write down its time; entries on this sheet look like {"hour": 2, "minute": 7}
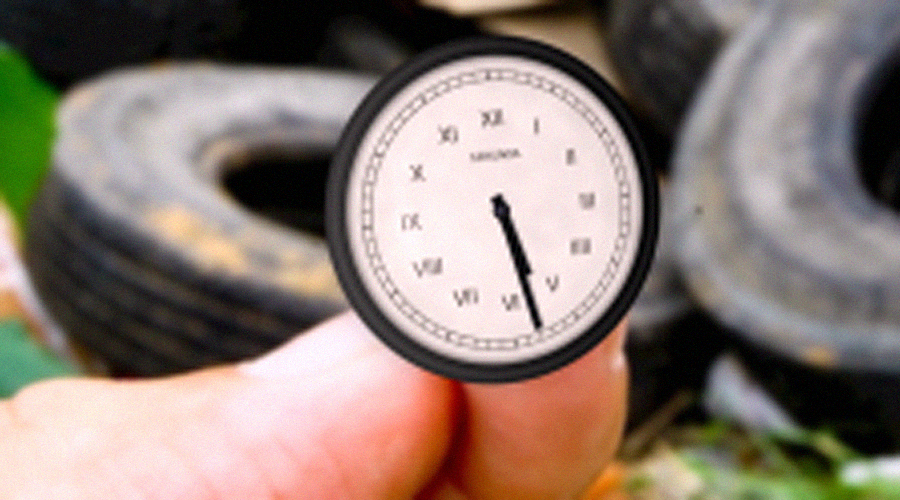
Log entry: {"hour": 5, "minute": 28}
